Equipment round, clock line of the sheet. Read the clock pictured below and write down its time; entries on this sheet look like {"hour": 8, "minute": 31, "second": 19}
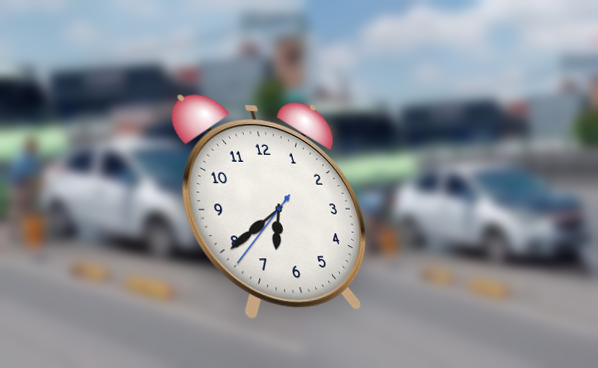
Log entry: {"hour": 6, "minute": 39, "second": 38}
